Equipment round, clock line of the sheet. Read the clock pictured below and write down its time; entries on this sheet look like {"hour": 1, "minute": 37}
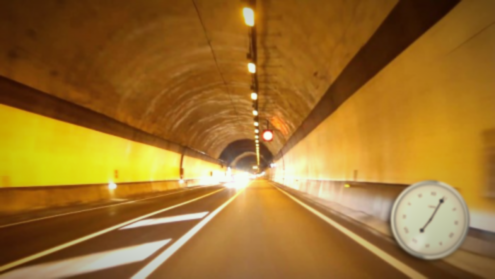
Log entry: {"hour": 7, "minute": 4}
